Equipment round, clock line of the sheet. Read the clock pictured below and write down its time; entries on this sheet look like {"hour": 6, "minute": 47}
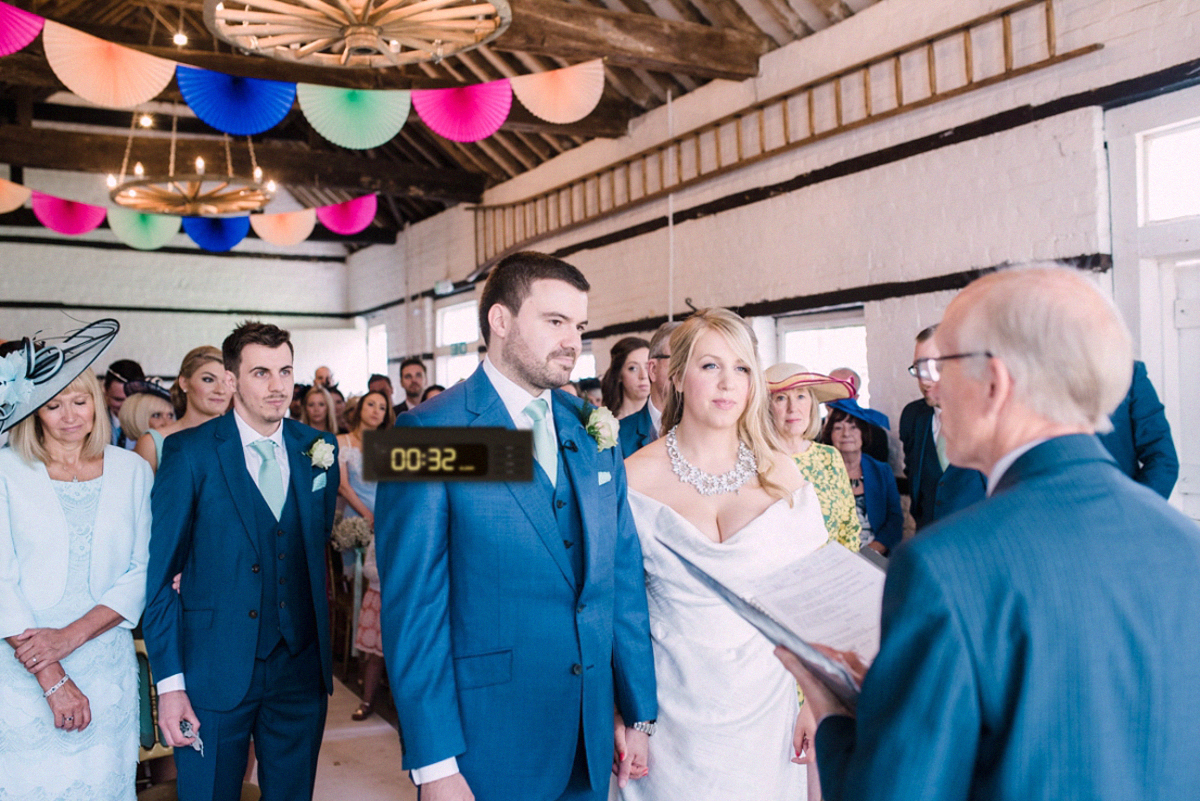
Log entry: {"hour": 0, "minute": 32}
